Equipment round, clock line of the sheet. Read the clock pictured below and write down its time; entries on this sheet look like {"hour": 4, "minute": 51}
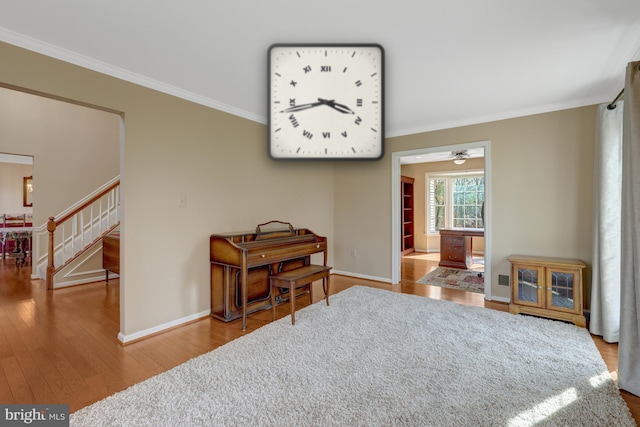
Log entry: {"hour": 3, "minute": 43}
